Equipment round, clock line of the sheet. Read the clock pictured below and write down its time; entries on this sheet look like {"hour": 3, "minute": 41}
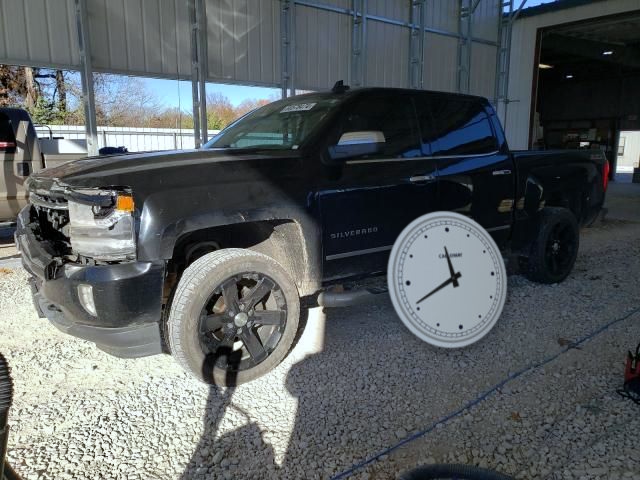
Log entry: {"hour": 11, "minute": 41}
